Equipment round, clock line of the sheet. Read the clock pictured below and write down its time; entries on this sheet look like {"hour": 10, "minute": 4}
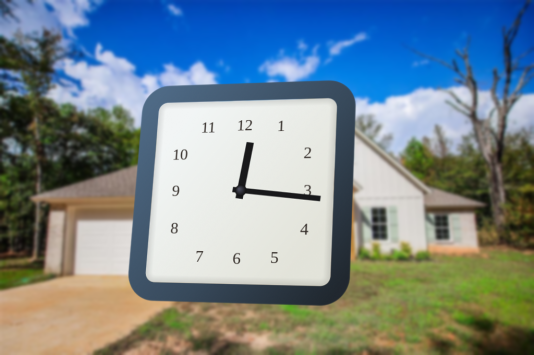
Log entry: {"hour": 12, "minute": 16}
